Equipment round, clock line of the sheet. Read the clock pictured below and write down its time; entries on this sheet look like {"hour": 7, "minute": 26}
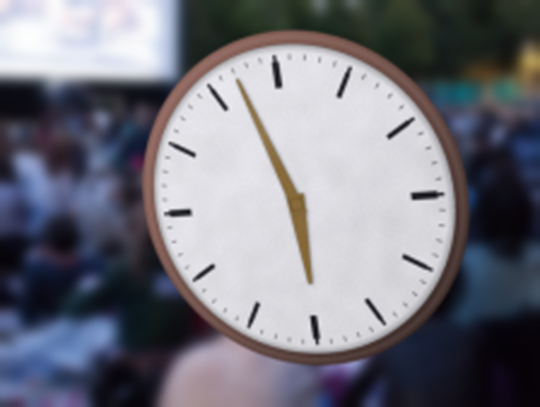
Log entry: {"hour": 5, "minute": 57}
